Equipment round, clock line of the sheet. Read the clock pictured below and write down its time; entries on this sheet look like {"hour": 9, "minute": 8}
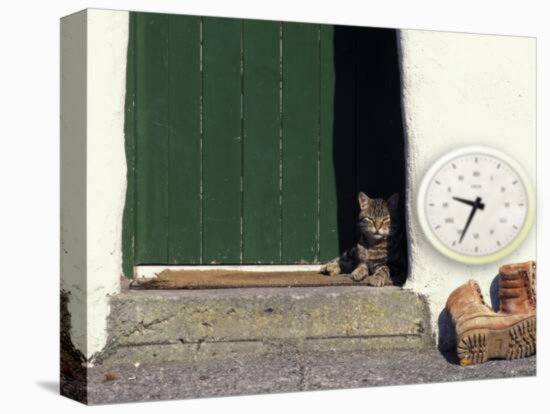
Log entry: {"hour": 9, "minute": 34}
